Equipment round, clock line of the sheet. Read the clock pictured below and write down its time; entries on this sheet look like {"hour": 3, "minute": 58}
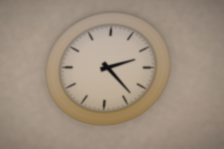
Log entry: {"hour": 2, "minute": 23}
